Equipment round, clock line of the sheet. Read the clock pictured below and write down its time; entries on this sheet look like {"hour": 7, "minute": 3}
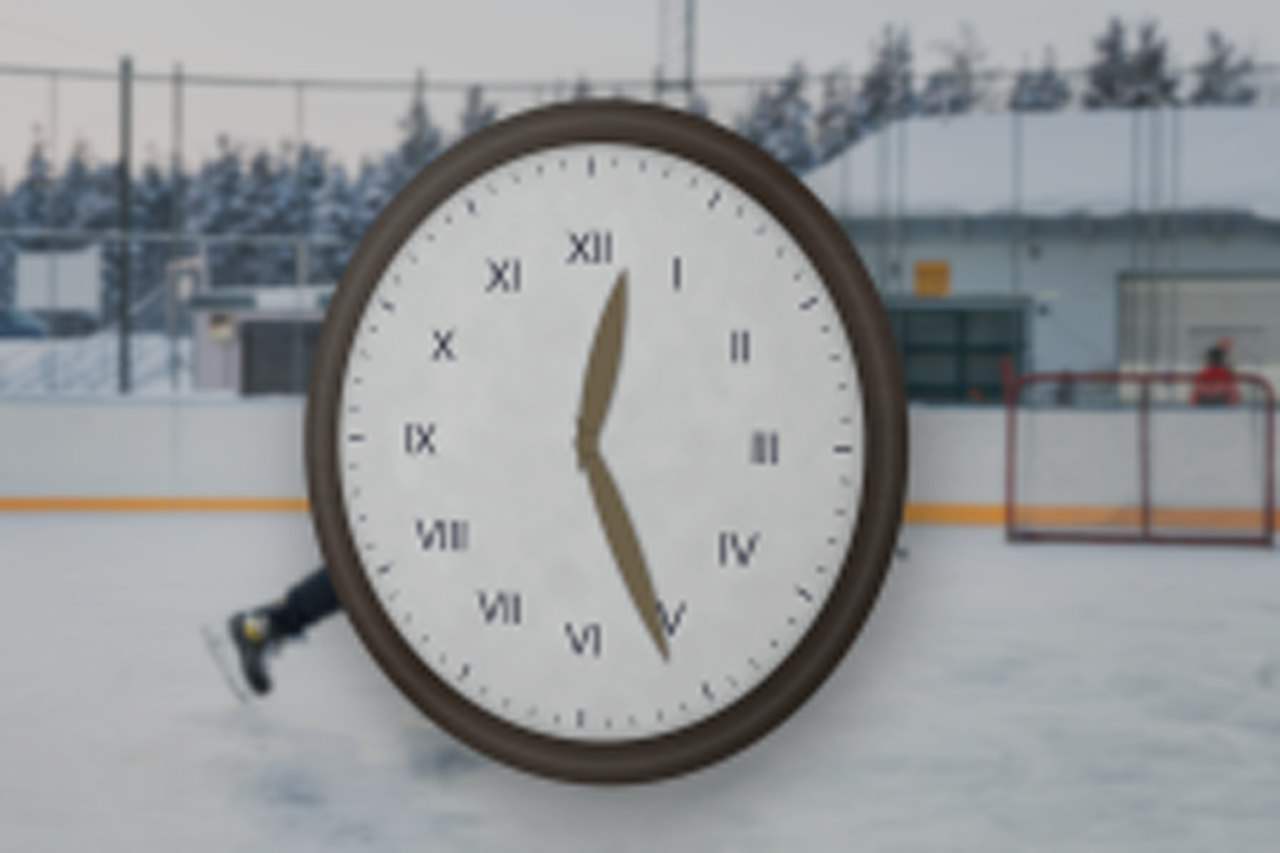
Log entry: {"hour": 12, "minute": 26}
